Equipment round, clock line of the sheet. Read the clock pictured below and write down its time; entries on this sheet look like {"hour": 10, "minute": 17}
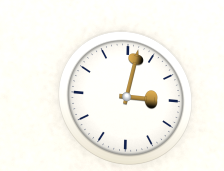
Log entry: {"hour": 3, "minute": 2}
